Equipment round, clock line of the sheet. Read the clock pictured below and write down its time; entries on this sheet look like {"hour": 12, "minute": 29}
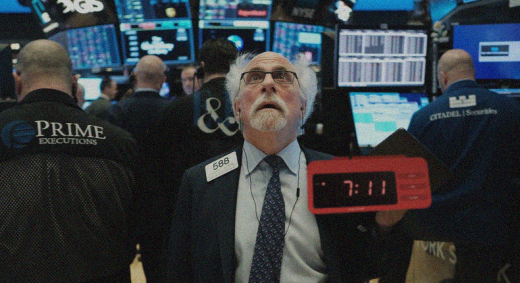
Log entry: {"hour": 7, "minute": 11}
